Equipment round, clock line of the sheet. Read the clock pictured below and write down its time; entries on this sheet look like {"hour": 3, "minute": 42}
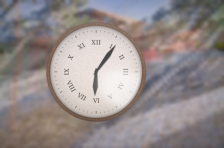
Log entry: {"hour": 6, "minute": 6}
